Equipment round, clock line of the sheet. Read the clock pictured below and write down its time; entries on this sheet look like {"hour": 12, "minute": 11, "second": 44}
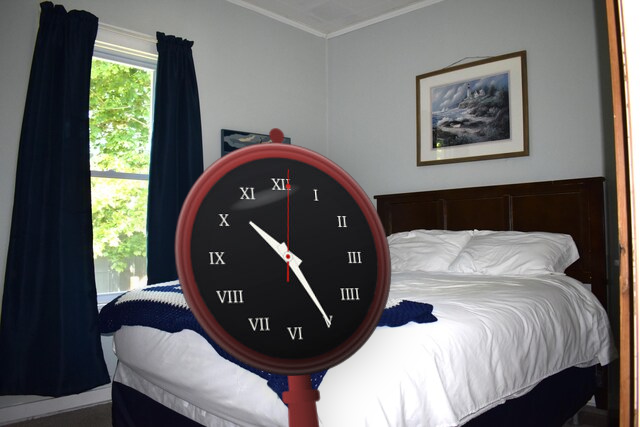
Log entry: {"hour": 10, "minute": 25, "second": 1}
